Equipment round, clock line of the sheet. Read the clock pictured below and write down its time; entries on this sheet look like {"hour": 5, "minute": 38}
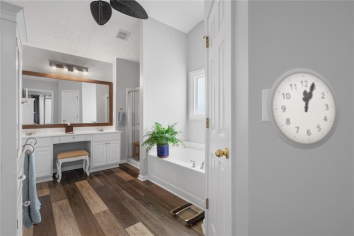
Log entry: {"hour": 12, "minute": 4}
